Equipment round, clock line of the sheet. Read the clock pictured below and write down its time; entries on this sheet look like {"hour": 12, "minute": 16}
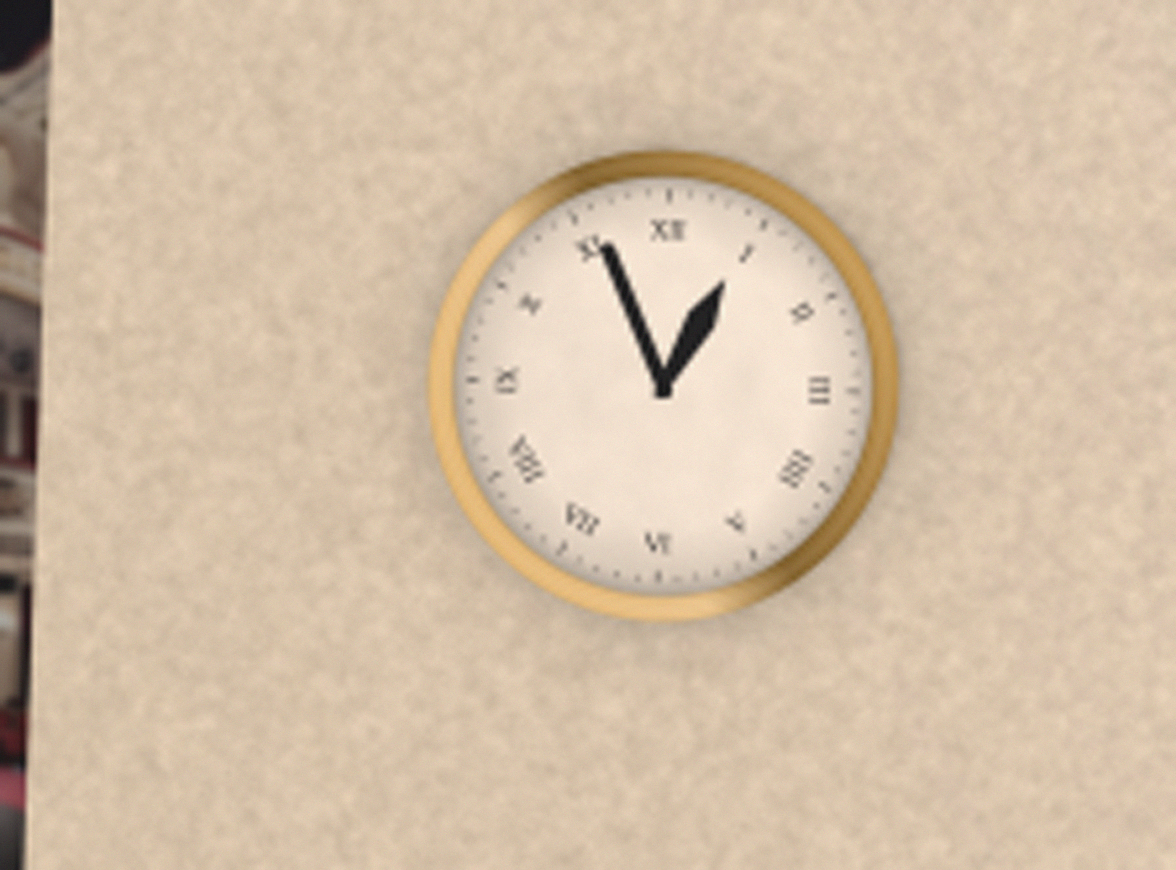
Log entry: {"hour": 12, "minute": 56}
